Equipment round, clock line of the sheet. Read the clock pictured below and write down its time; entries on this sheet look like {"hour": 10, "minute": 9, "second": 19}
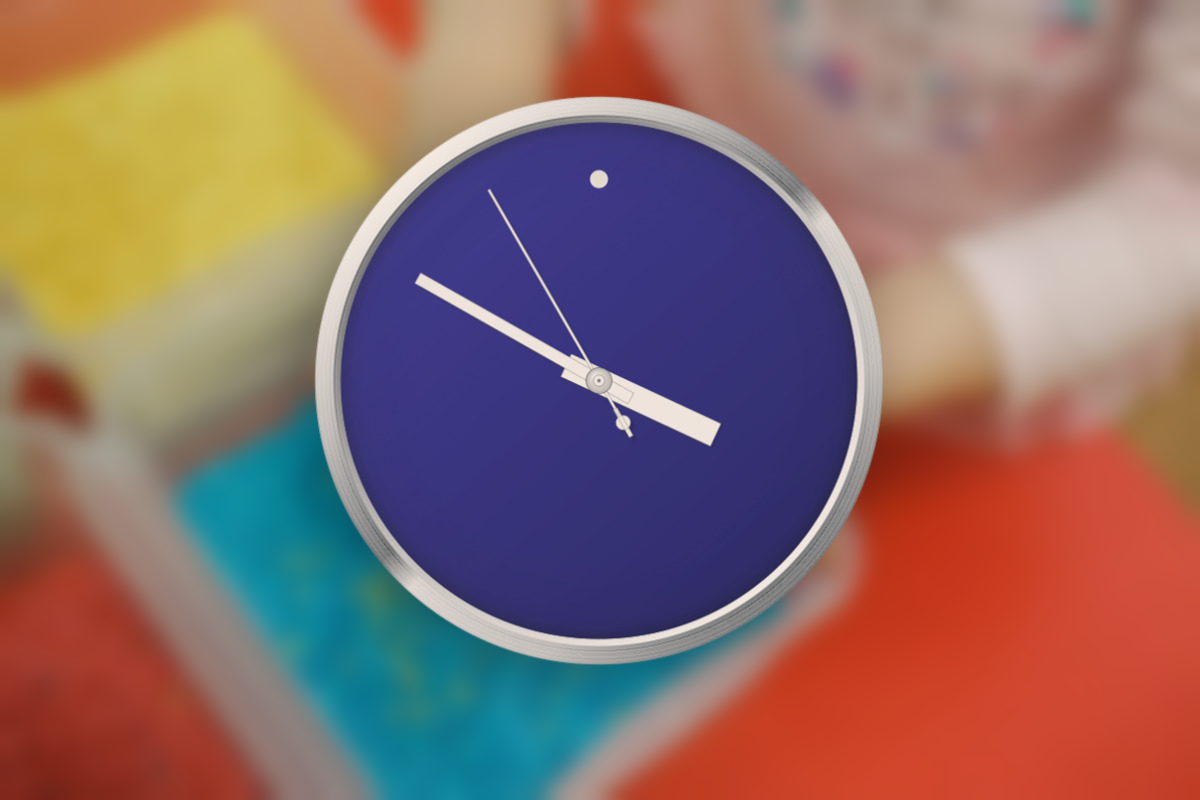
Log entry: {"hour": 3, "minute": 49, "second": 55}
